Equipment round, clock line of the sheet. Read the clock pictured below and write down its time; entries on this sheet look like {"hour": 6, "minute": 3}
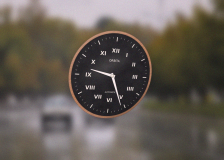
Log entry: {"hour": 9, "minute": 26}
